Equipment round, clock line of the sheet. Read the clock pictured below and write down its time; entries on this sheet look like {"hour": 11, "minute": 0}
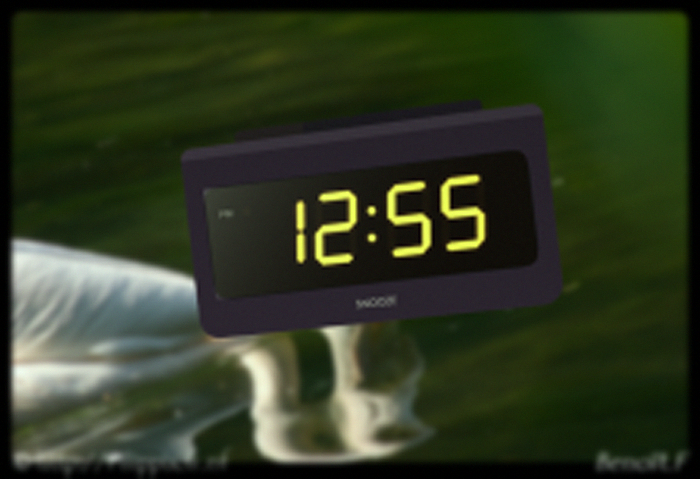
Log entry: {"hour": 12, "minute": 55}
